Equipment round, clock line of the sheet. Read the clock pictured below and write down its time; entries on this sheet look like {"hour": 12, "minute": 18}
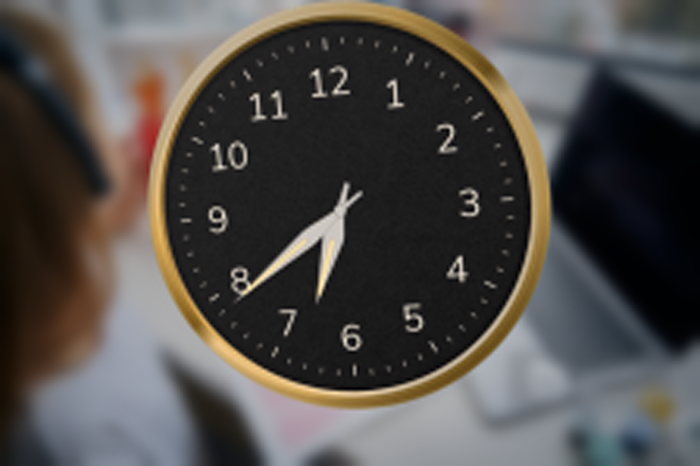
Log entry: {"hour": 6, "minute": 39}
